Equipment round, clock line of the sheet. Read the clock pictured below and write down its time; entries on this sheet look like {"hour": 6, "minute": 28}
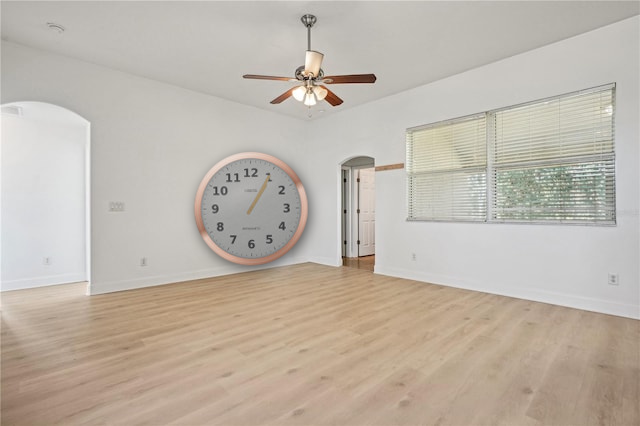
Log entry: {"hour": 1, "minute": 5}
